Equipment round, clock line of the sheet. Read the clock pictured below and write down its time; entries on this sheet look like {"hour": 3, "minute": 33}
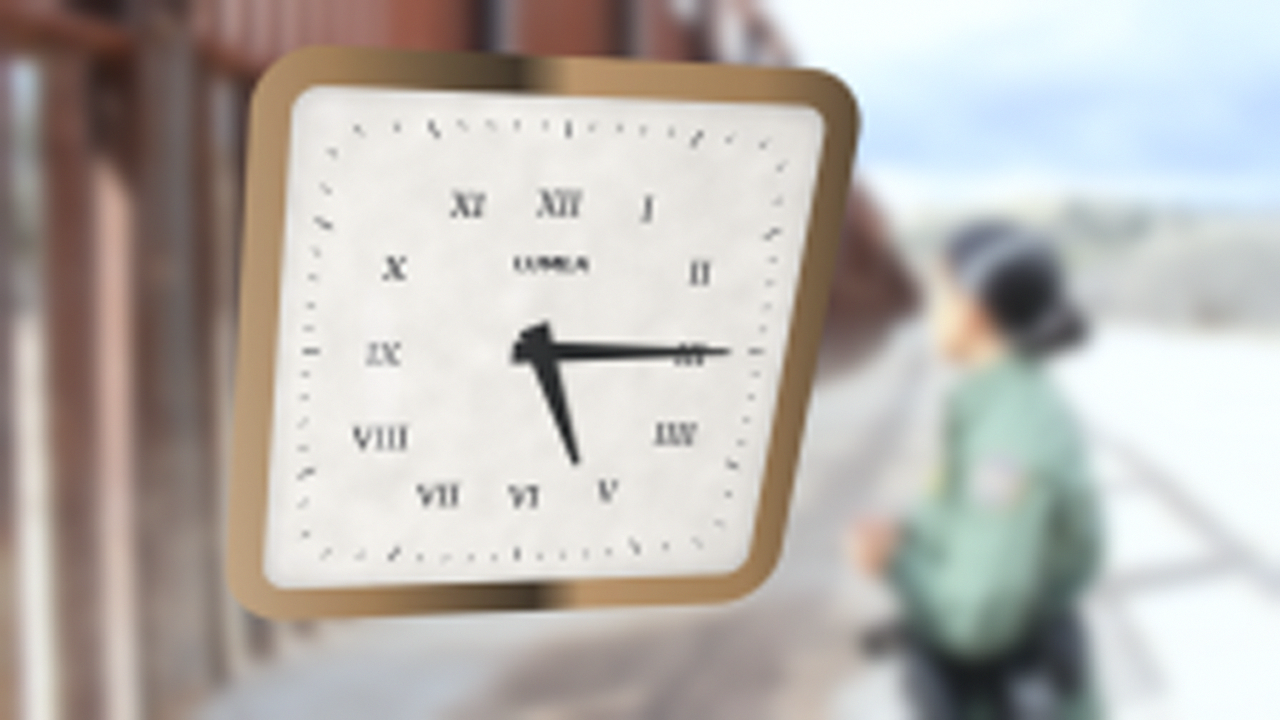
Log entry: {"hour": 5, "minute": 15}
